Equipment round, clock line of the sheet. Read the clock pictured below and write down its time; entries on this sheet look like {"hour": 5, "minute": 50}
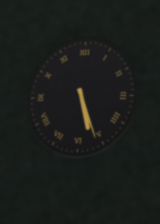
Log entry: {"hour": 5, "minute": 26}
